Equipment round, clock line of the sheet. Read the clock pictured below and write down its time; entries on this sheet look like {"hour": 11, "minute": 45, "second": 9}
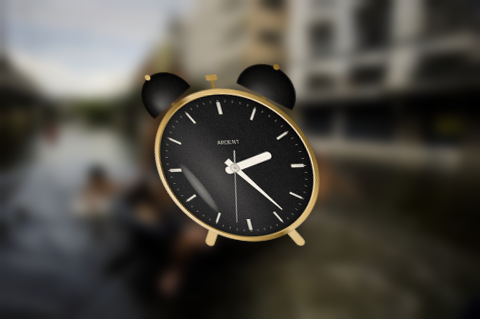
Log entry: {"hour": 2, "minute": 23, "second": 32}
